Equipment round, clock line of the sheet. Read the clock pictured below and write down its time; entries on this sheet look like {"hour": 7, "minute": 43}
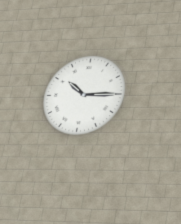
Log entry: {"hour": 10, "minute": 15}
